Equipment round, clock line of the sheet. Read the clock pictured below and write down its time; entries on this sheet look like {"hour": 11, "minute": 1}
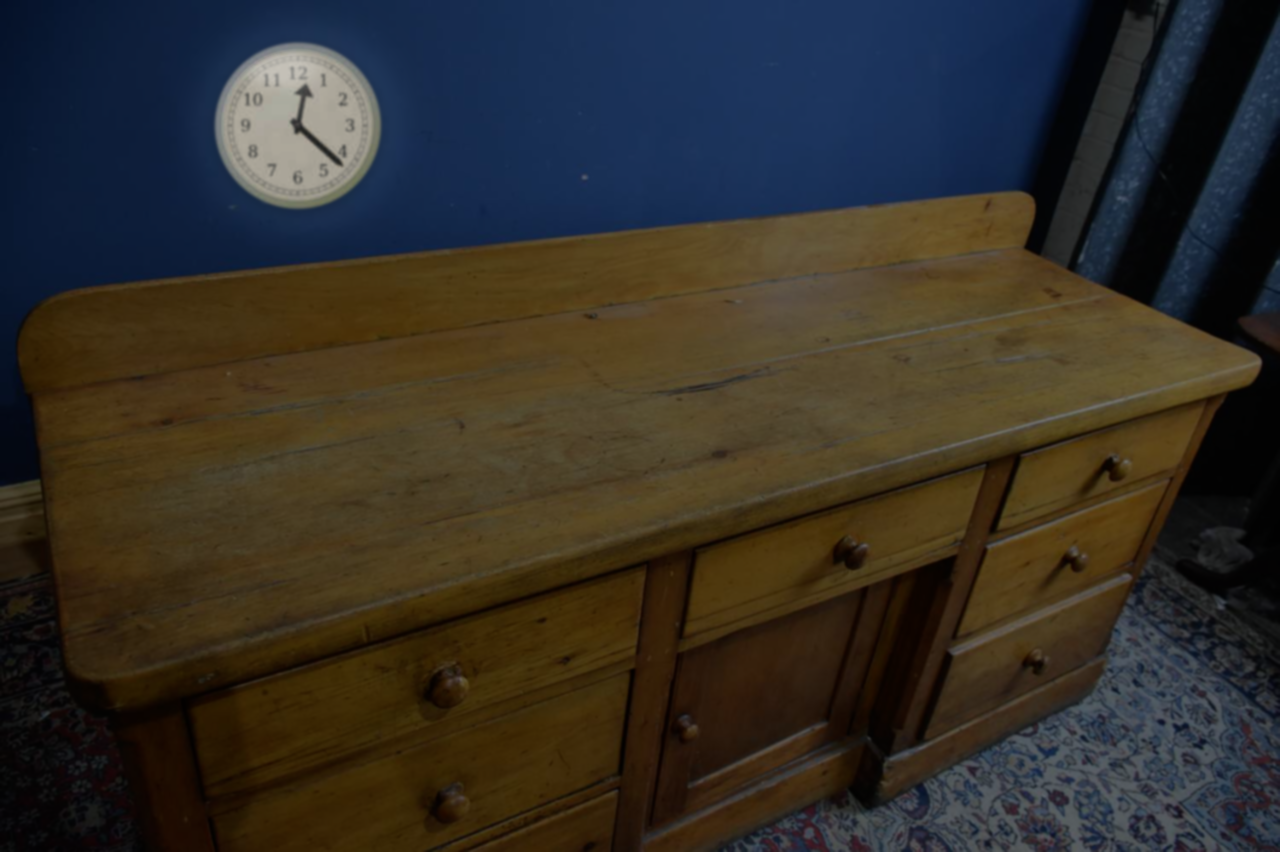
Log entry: {"hour": 12, "minute": 22}
